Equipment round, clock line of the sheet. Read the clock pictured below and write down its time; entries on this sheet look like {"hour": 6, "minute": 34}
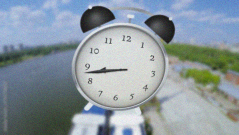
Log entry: {"hour": 8, "minute": 43}
